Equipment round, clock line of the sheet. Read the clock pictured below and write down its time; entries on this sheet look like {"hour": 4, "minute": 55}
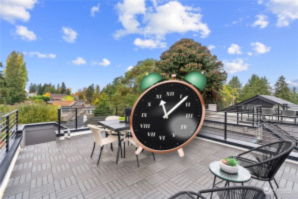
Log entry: {"hour": 11, "minute": 7}
